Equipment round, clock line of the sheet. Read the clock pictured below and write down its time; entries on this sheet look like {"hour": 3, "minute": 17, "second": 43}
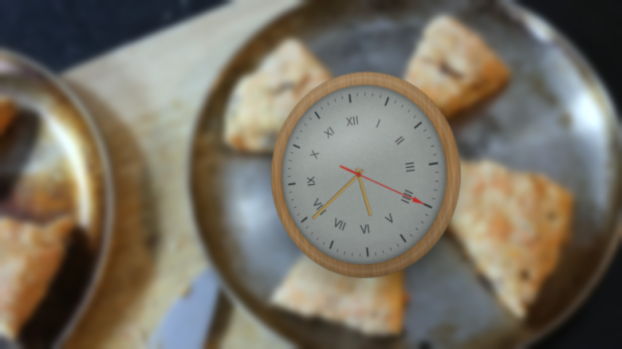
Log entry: {"hour": 5, "minute": 39, "second": 20}
